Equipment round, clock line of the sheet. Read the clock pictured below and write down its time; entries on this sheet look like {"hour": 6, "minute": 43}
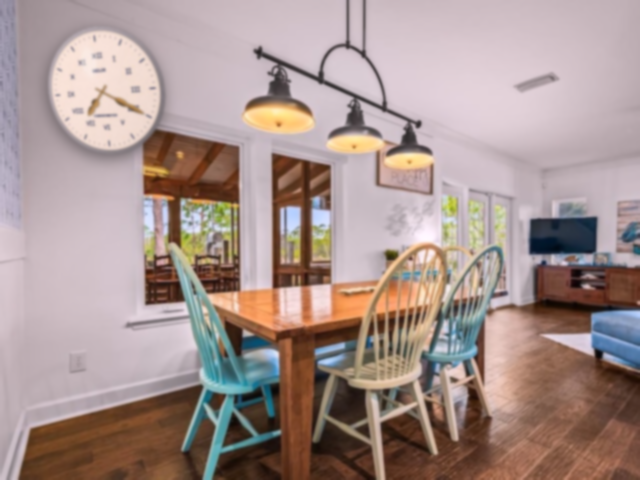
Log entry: {"hour": 7, "minute": 20}
